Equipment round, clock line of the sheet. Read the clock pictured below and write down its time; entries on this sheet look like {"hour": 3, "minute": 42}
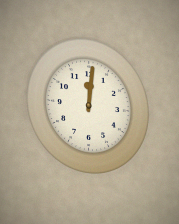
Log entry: {"hour": 12, "minute": 1}
